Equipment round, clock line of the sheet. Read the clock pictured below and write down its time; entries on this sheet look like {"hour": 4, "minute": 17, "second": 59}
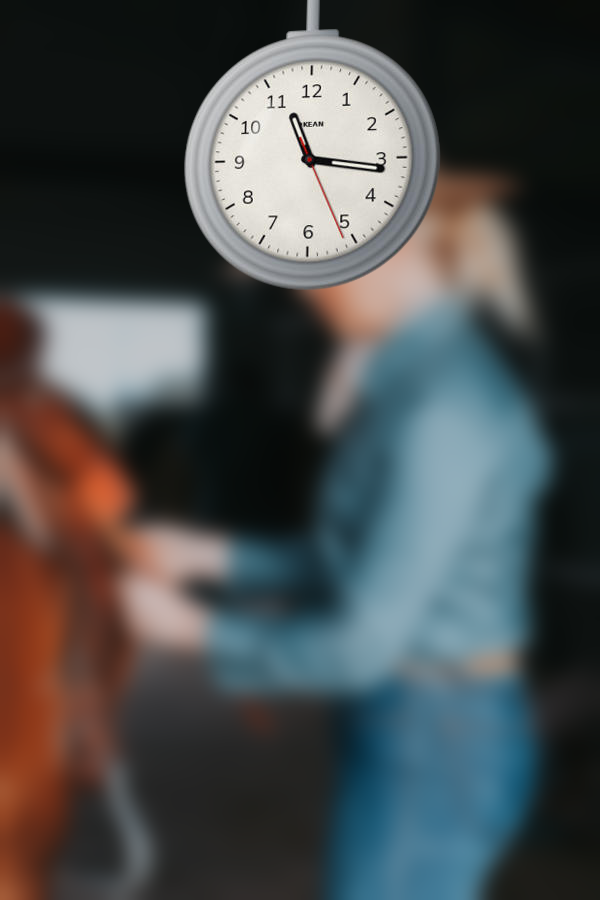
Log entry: {"hour": 11, "minute": 16, "second": 26}
